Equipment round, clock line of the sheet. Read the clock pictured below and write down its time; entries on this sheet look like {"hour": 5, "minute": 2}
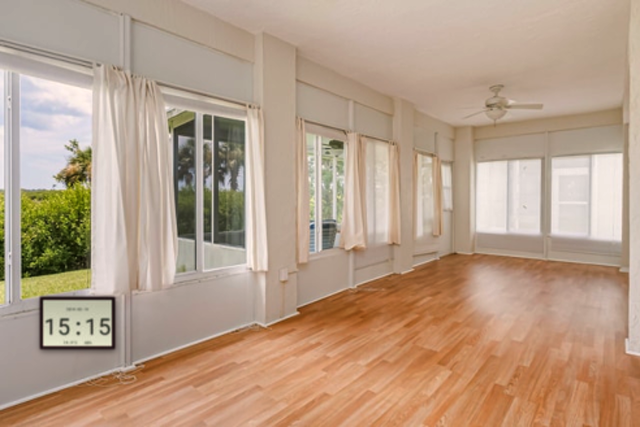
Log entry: {"hour": 15, "minute": 15}
